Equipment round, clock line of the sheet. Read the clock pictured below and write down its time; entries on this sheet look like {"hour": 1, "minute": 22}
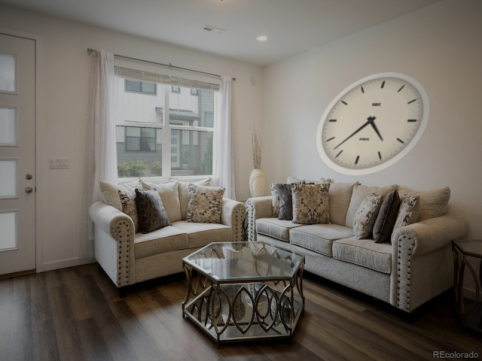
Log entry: {"hour": 4, "minute": 37}
